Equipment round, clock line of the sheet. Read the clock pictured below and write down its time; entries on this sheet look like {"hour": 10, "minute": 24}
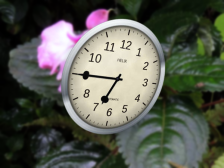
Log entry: {"hour": 6, "minute": 45}
